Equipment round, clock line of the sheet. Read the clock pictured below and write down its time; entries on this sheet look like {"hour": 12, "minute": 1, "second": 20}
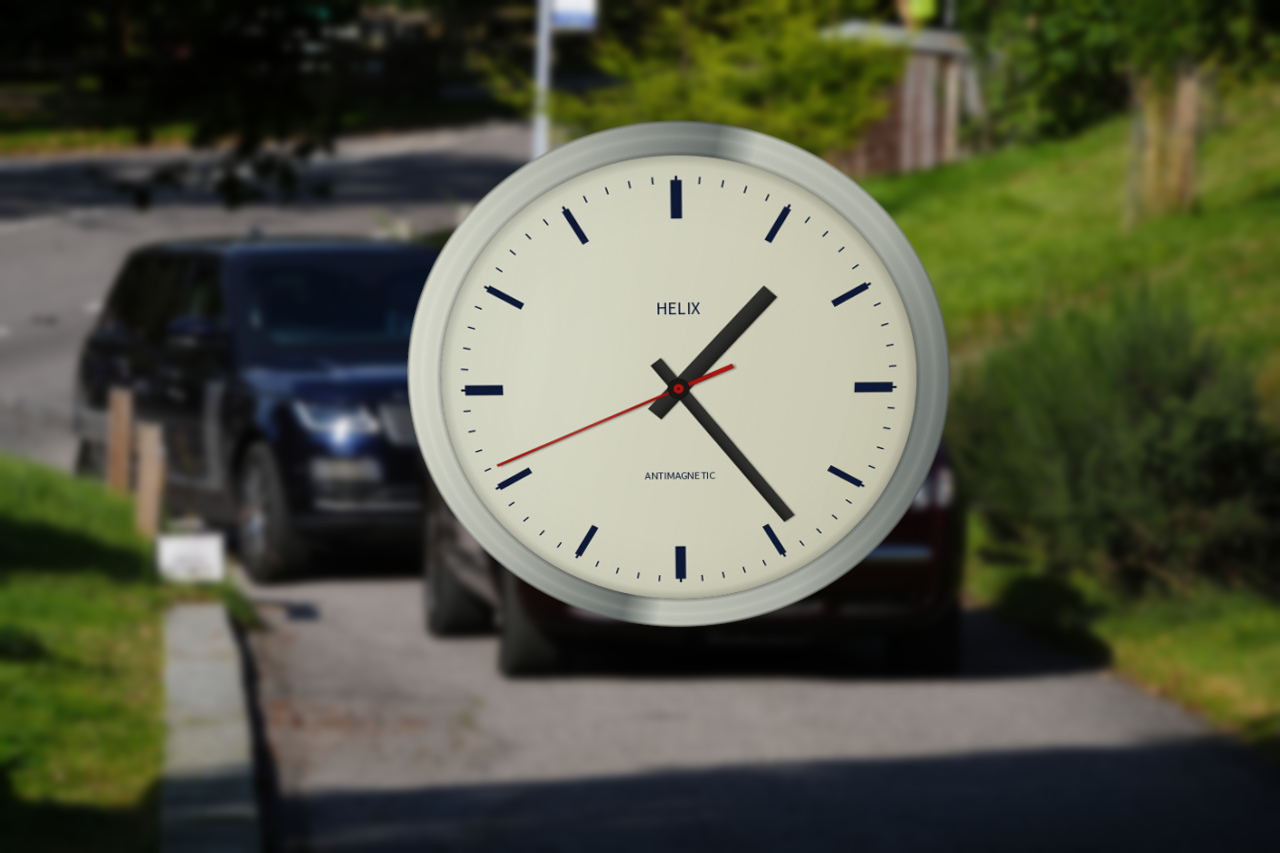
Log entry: {"hour": 1, "minute": 23, "second": 41}
